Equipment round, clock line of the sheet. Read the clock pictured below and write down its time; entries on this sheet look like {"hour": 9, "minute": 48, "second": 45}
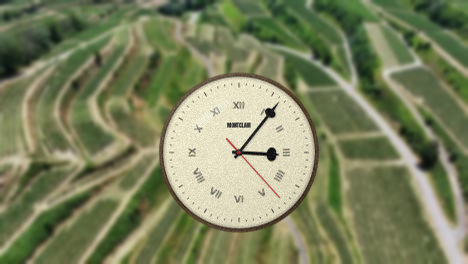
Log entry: {"hour": 3, "minute": 6, "second": 23}
